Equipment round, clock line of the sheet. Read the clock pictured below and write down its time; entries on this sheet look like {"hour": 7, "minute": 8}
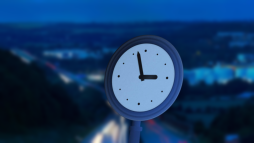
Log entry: {"hour": 2, "minute": 57}
